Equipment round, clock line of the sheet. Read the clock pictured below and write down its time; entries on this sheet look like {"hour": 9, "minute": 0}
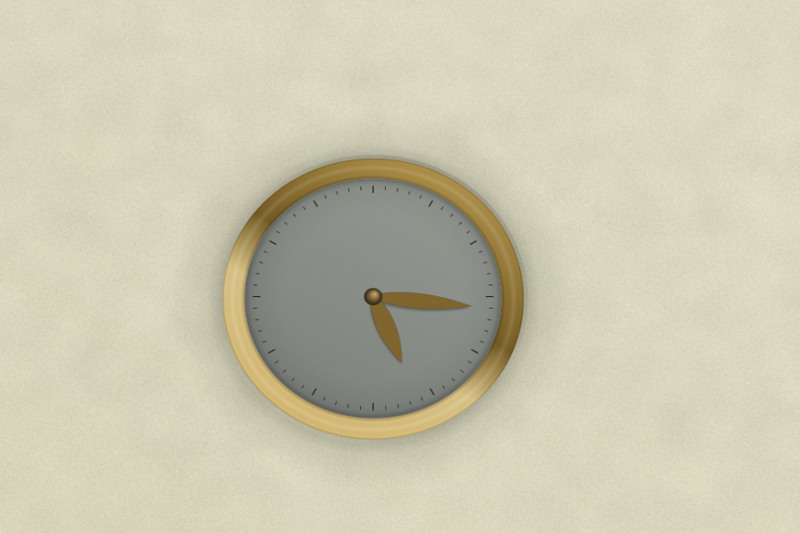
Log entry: {"hour": 5, "minute": 16}
